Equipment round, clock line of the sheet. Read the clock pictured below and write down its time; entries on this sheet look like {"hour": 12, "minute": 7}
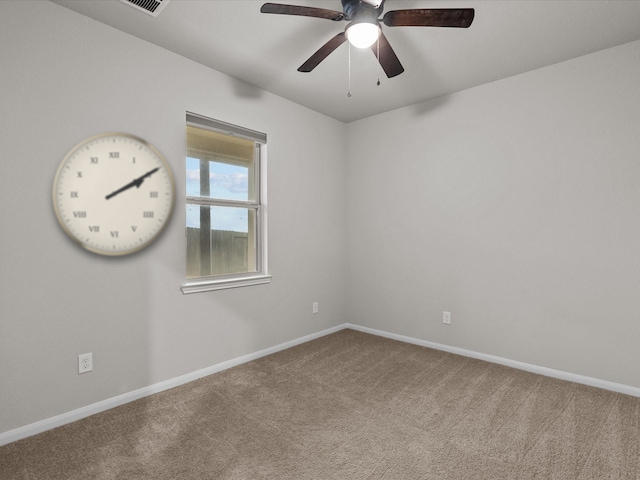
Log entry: {"hour": 2, "minute": 10}
